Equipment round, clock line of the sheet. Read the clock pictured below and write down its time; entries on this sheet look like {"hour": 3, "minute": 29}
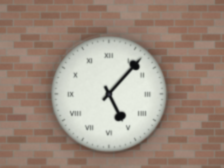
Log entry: {"hour": 5, "minute": 7}
